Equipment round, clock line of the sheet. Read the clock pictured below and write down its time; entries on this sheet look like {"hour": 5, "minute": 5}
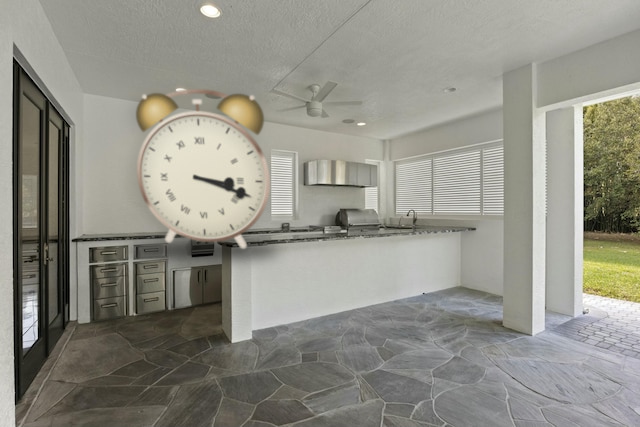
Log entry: {"hour": 3, "minute": 18}
